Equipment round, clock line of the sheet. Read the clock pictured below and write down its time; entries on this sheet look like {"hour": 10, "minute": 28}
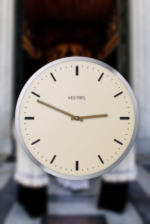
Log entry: {"hour": 2, "minute": 49}
